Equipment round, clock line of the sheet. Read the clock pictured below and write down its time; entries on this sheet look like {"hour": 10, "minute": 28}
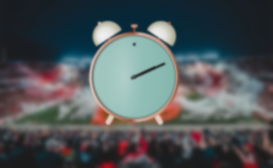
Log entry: {"hour": 2, "minute": 11}
